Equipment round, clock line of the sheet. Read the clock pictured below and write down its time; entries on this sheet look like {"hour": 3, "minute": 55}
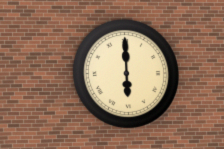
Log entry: {"hour": 6, "minute": 0}
